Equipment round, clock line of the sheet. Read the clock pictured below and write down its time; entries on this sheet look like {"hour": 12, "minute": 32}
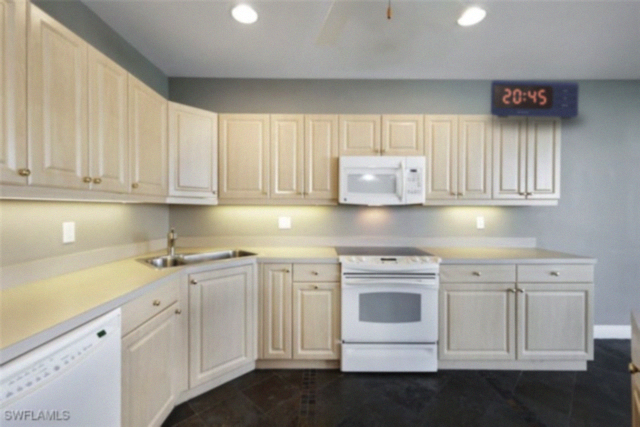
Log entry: {"hour": 20, "minute": 45}
